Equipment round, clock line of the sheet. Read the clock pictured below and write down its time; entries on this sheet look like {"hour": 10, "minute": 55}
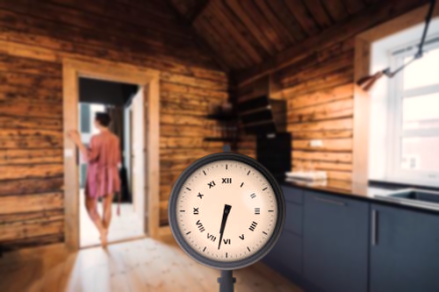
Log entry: {"hour": 6, "minute": 32}
